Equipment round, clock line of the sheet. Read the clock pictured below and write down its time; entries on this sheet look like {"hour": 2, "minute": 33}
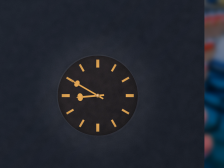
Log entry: {"hour": 8, "minute": 50}
